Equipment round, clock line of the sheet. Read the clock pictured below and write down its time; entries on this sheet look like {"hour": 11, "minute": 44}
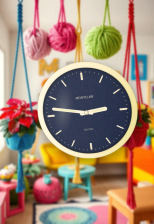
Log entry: {"hour": 2, "minute": 47}
